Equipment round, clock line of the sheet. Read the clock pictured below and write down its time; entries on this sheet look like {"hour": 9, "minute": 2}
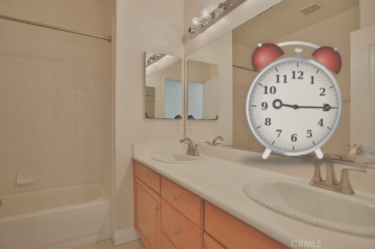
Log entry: {"hour": 9, "minute": 15}
